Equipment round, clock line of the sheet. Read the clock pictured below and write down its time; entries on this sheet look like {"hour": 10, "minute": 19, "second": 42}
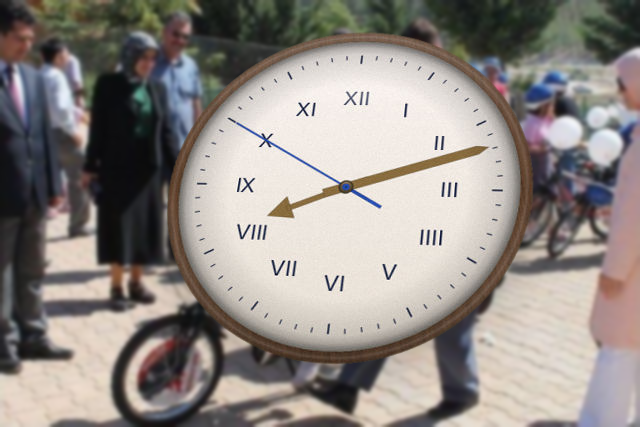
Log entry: {"hour": 8, "minute": 11, "second": 50}
